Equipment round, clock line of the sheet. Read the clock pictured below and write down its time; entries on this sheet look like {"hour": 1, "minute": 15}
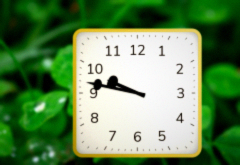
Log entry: {"hour": 9, "minute": 47}
